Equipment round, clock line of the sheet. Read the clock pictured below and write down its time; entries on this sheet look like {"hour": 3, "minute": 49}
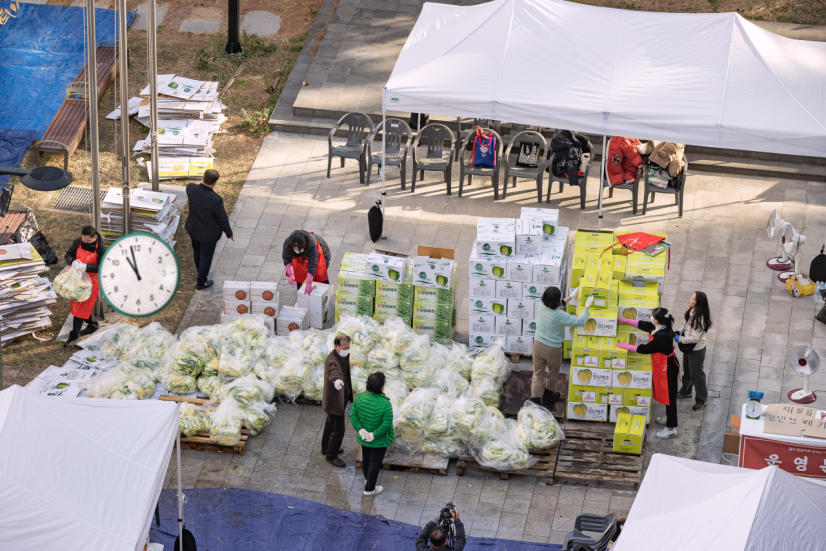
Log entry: {"hour": 10, "minute": 58}
